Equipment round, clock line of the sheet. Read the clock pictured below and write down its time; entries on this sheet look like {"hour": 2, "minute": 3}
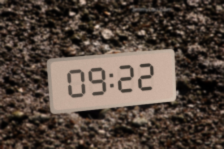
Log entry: {"hour": 9, "minute": 22}
